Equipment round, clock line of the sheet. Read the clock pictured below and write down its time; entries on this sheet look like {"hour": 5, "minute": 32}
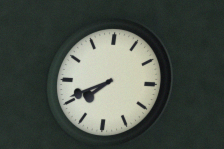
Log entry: {"hour": 7, "minute": 41}
